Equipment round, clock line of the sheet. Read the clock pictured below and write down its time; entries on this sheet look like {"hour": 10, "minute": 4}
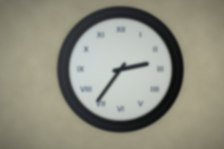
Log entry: {"hour": 2, "minute": 36}
